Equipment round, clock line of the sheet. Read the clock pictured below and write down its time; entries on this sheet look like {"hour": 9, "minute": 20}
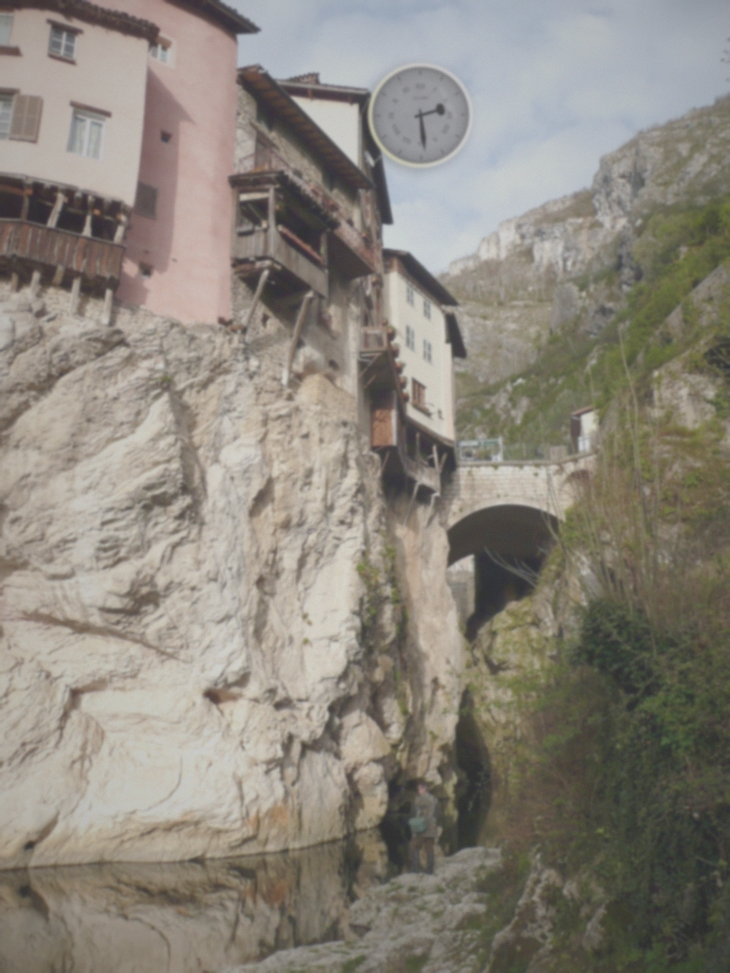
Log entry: {"hour": 2, "minute": 29}
